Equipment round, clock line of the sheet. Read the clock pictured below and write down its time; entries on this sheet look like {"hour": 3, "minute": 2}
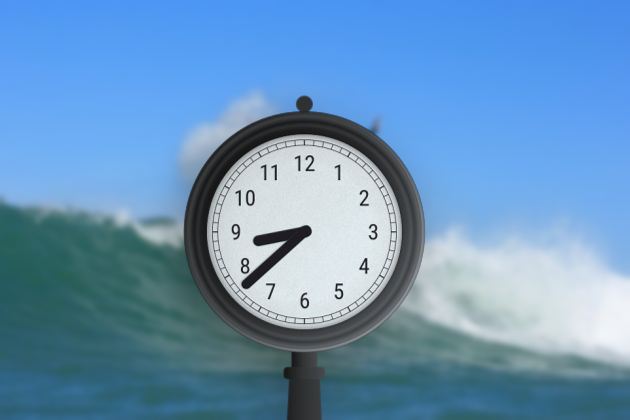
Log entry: {"hour": 8, "minute": 38}
